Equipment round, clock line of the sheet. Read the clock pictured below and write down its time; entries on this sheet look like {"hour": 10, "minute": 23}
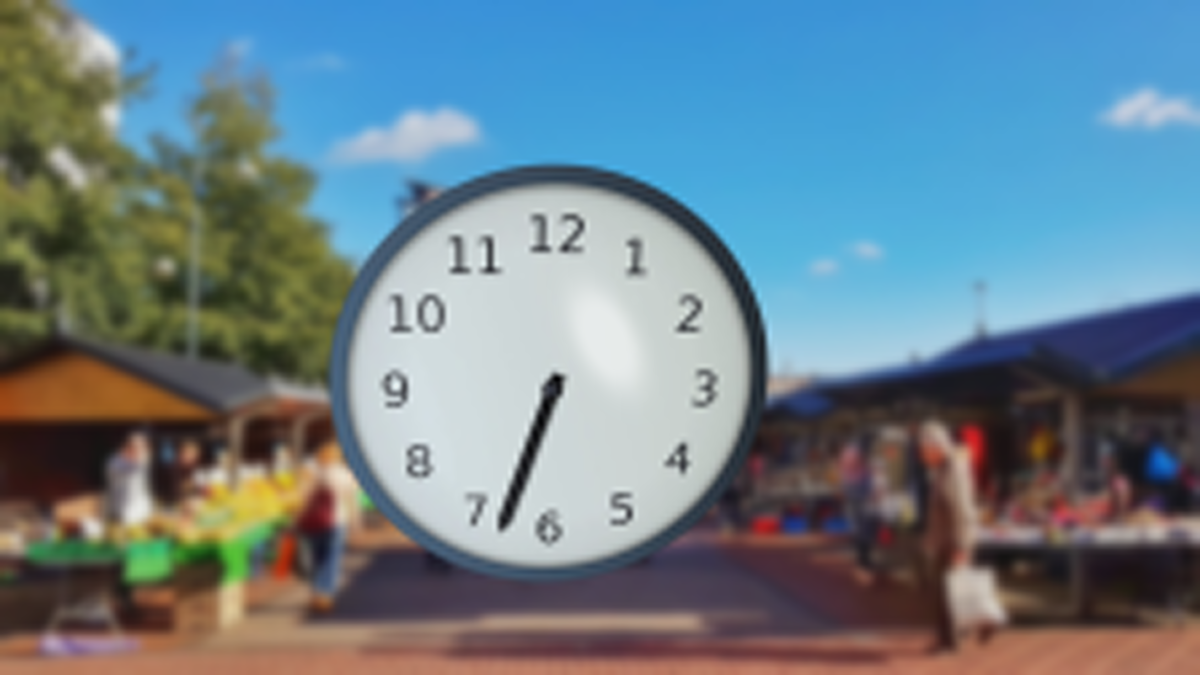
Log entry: {"hour": 6, "minute": 33}
